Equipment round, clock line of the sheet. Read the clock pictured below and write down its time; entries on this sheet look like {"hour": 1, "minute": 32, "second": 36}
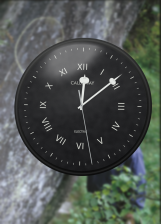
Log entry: {"hour": 12, "minute": 8, "second": 28}
